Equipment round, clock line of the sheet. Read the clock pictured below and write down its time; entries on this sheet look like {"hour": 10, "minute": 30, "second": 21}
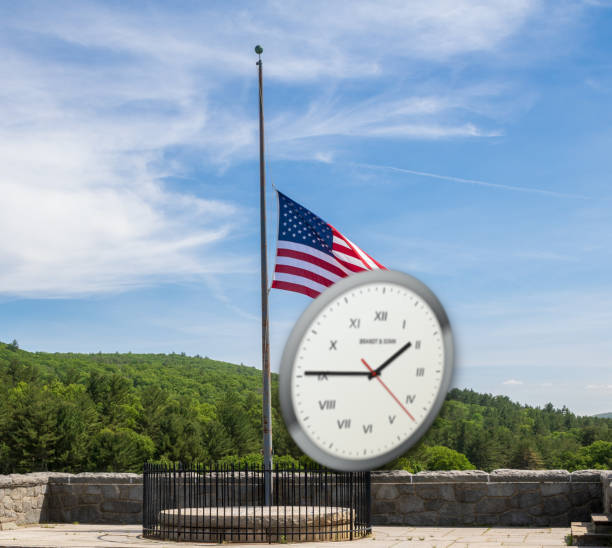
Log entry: {"hour": 1, "minute": 45, "second": 22}
